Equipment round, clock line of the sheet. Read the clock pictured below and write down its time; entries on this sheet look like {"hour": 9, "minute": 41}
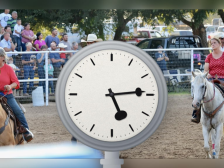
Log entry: {"hour": 5, "minute": 14}
